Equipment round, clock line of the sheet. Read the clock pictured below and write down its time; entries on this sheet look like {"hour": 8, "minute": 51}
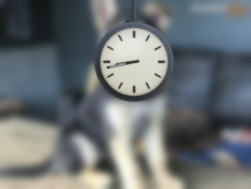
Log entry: {"hour": 8, "minute": 43}
